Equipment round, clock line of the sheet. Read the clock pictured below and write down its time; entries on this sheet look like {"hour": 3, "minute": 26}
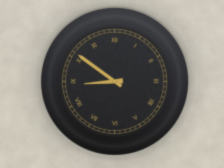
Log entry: {"hour": 8, "minute": 51}
